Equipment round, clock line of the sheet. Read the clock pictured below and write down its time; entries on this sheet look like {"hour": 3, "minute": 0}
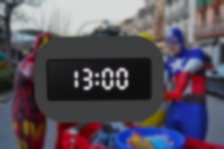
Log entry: {"hour": 13, "minute": 0}
